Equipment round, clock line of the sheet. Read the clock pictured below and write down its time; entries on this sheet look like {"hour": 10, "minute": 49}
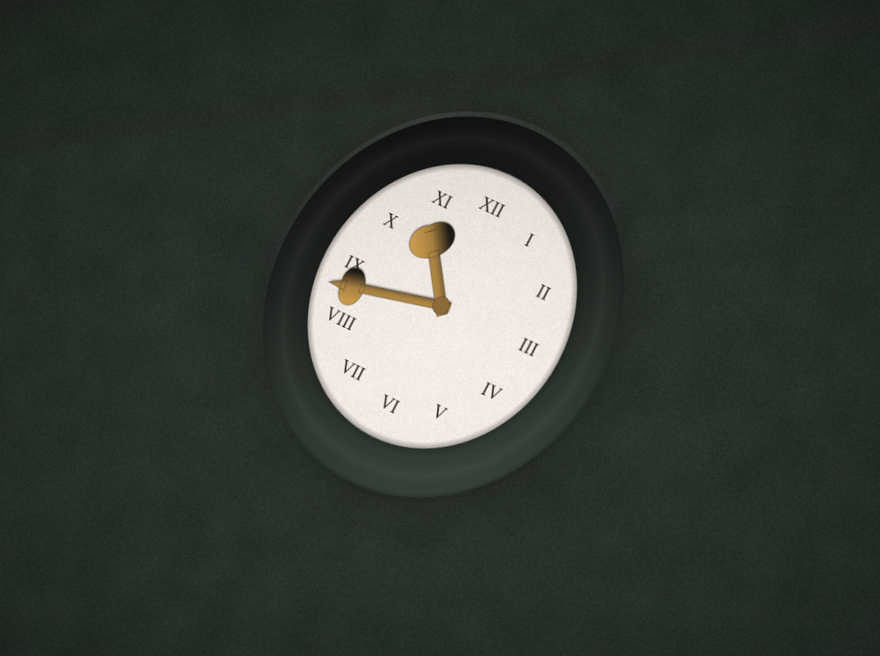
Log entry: {"hour": 10, "minute": 43}
